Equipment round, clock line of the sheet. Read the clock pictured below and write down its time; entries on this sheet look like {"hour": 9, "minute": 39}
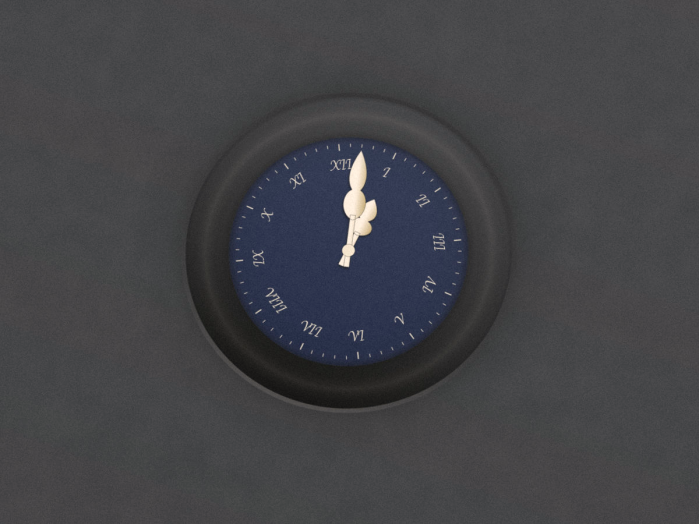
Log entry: {"hour": 1, "minute": 2}
